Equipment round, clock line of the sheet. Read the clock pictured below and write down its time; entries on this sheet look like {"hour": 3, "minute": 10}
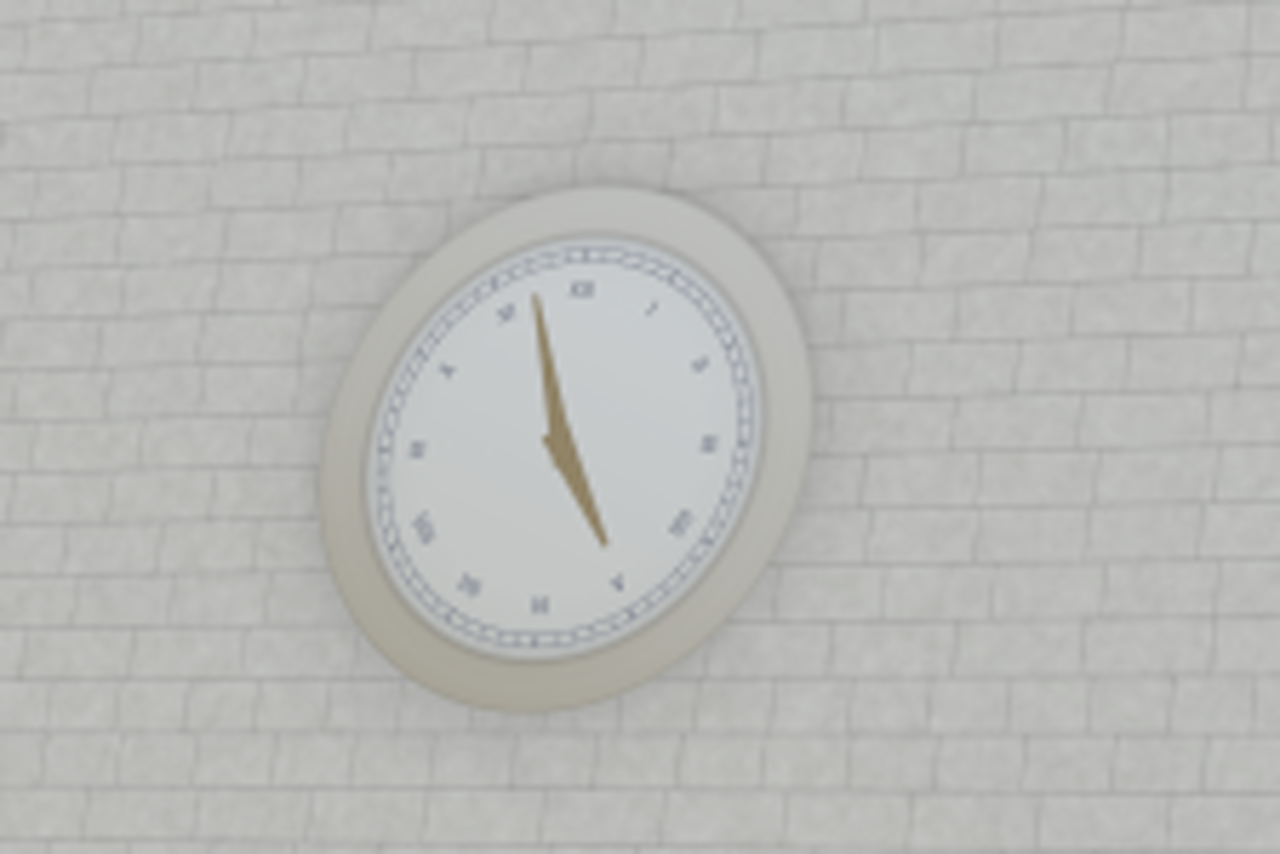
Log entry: {"hour": 4, "minute": 57}
